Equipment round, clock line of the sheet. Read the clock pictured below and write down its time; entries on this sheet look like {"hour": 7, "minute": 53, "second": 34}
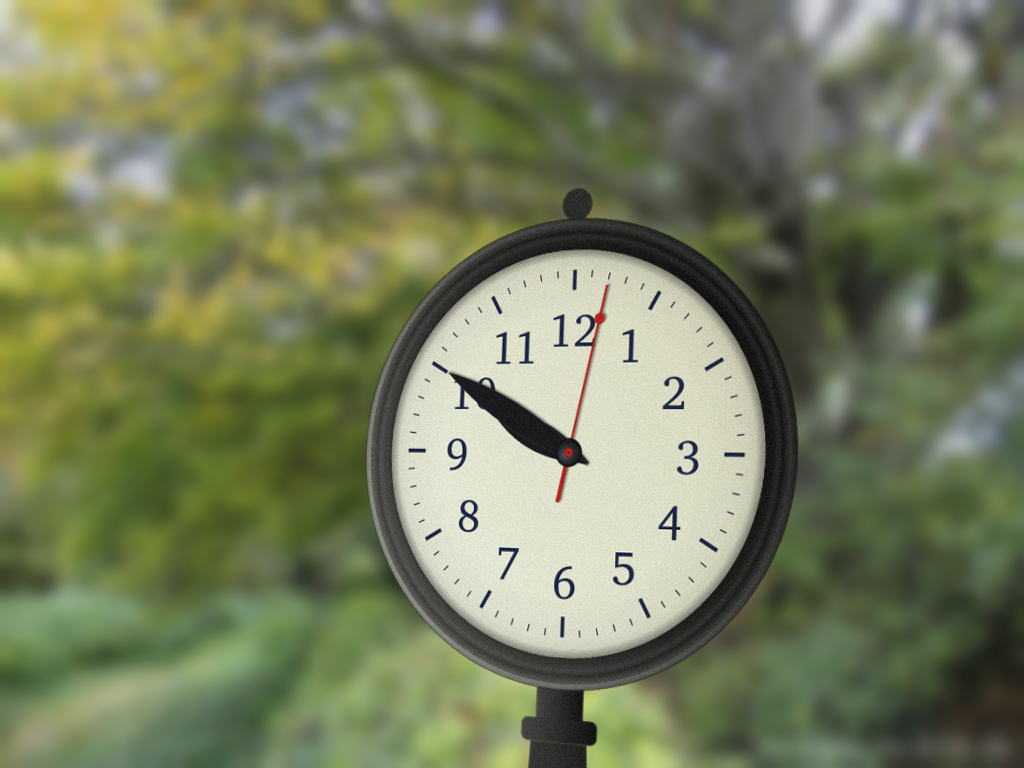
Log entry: {"hour": 9, "minute": 50, "second": 2}
